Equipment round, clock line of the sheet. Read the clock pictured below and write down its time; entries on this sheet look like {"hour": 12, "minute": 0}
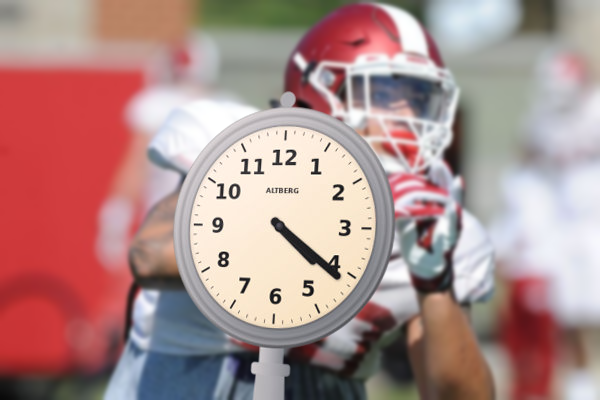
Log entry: {"hour": 4, "minute": 21}
